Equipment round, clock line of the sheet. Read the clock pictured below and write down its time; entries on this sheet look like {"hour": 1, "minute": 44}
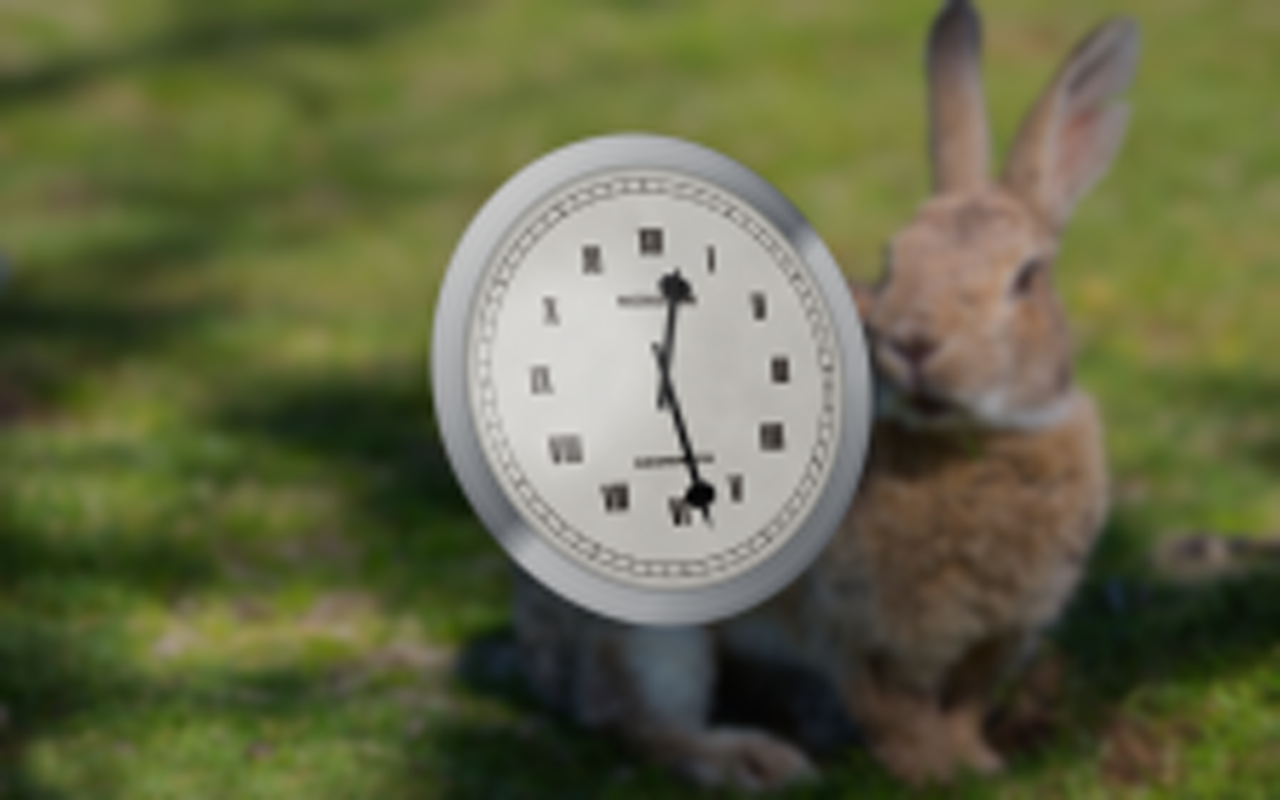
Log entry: {"hour": 12, "minute": 28}
